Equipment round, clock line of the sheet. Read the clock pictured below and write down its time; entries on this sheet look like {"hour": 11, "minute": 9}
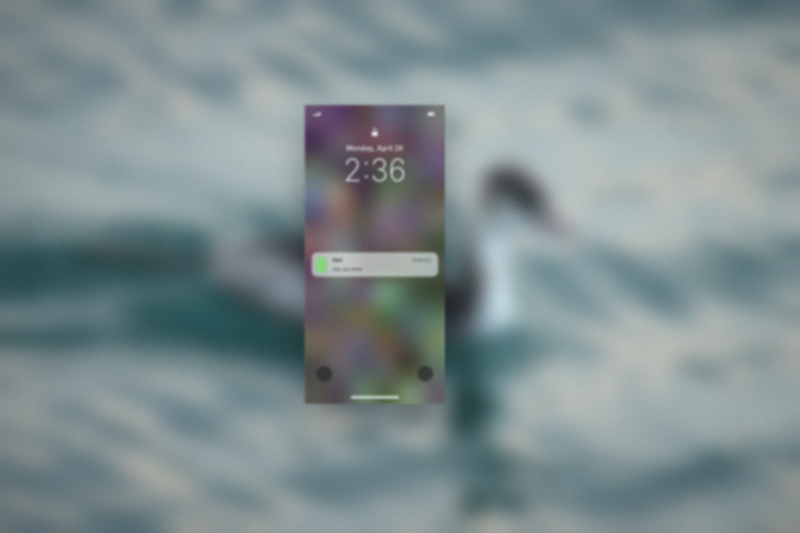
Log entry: {"hour": 2, "minute": 36}
